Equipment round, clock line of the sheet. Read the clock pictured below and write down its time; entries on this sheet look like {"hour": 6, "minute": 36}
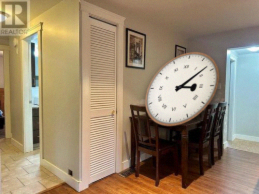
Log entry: {"hour": 3, "minute": 8}
